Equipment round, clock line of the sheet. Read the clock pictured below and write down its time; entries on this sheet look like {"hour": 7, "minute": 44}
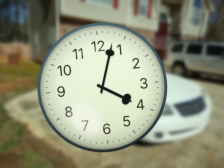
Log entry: {"hour": 4, "minute": 3}
